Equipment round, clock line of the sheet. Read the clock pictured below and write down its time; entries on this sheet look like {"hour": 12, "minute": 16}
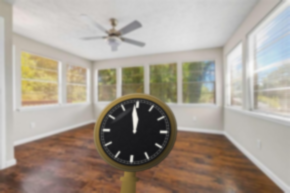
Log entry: {"hour": 11, "minute": 59}
